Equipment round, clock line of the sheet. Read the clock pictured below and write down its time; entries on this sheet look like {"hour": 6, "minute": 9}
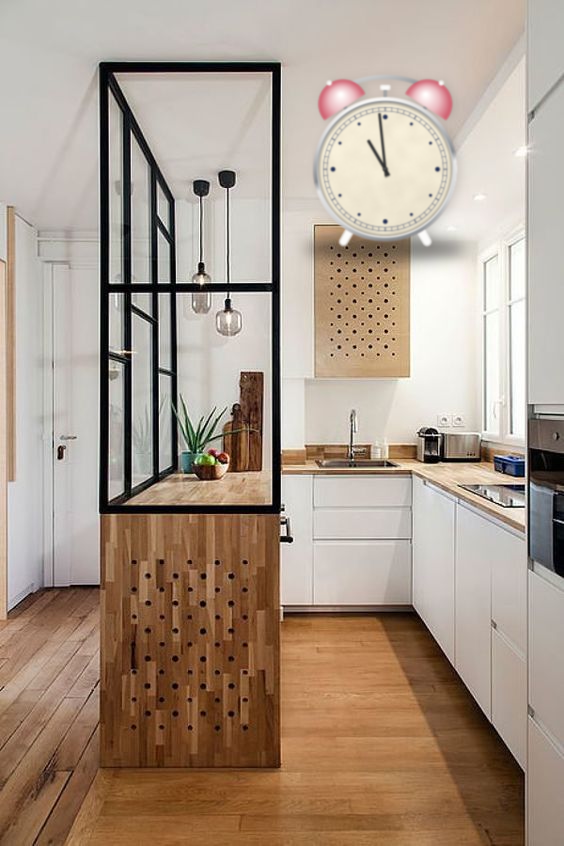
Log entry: {"hour": 10, "minute": 59}
